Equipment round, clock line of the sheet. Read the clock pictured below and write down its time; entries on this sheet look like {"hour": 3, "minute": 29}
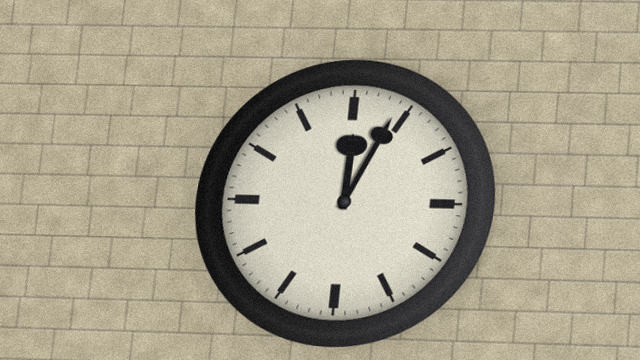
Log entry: {"hour": 12, "minute": 4}
